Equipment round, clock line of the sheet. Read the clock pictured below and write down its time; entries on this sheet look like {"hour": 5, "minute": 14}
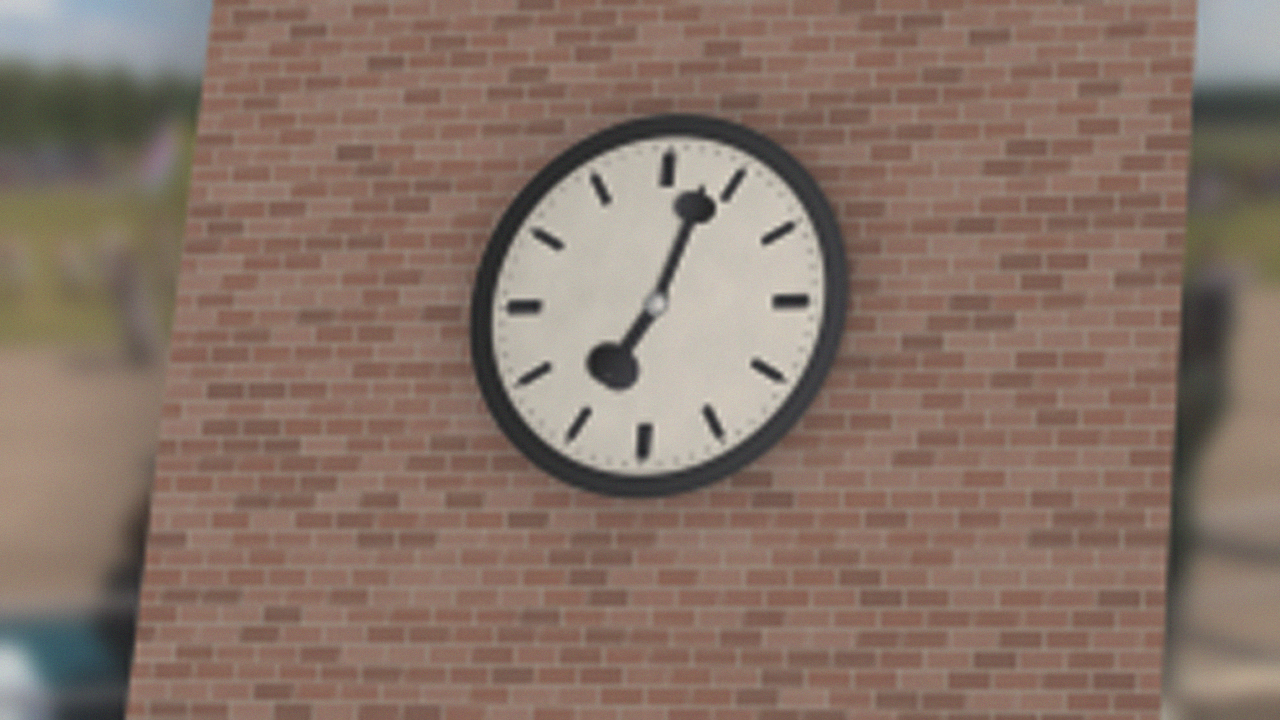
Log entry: {"hour": 7, "minute": 3}
